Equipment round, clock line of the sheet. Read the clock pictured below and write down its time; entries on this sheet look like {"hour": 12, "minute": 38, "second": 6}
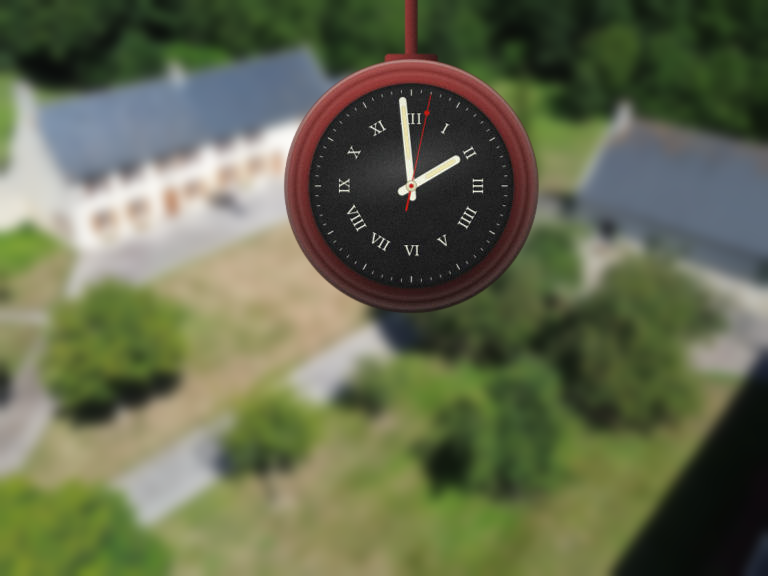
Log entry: {"hour": 1, "minute": 59, "second": 2}
